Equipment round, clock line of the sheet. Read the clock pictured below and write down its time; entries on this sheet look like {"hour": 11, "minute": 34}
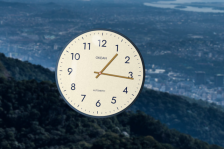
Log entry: {"hour": 1, "minute": 16}
